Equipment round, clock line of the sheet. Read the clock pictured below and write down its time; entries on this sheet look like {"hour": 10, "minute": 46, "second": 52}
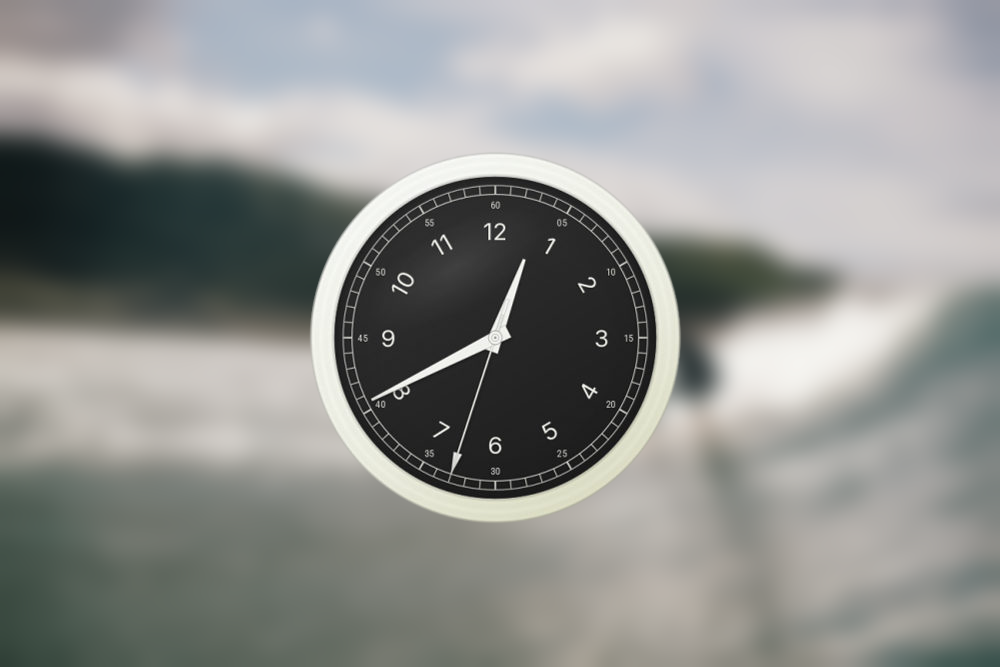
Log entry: {"hour": 12, "minute": 40, "second": 33}
